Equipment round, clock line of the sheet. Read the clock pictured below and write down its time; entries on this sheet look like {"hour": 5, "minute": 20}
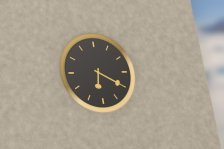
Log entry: {"hour": 6, "minute": 20}
